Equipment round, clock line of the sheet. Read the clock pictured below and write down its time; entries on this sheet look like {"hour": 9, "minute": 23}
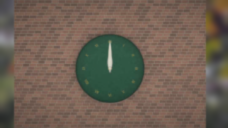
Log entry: {"hour": 12, "minute": 0}
